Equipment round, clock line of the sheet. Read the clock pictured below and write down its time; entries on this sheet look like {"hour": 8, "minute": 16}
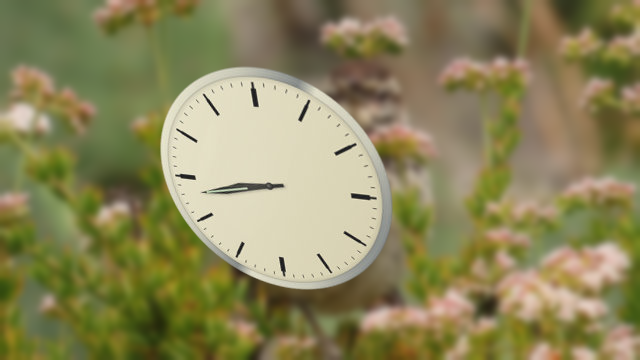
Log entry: {"hour": 8, "minute": 43}
